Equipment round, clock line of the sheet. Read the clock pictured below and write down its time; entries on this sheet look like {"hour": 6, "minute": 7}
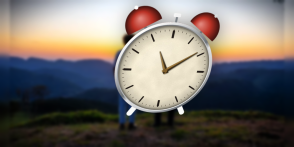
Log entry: {"hour": 11, "minute": 9}
